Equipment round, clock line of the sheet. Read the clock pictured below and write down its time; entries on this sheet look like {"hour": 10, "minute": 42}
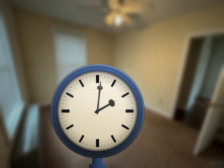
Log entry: {"hour": 2, "minute": 1}
